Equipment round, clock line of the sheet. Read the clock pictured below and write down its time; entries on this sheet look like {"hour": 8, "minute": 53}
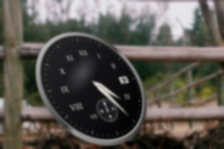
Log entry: {"hour": 4, "minute": 25}
